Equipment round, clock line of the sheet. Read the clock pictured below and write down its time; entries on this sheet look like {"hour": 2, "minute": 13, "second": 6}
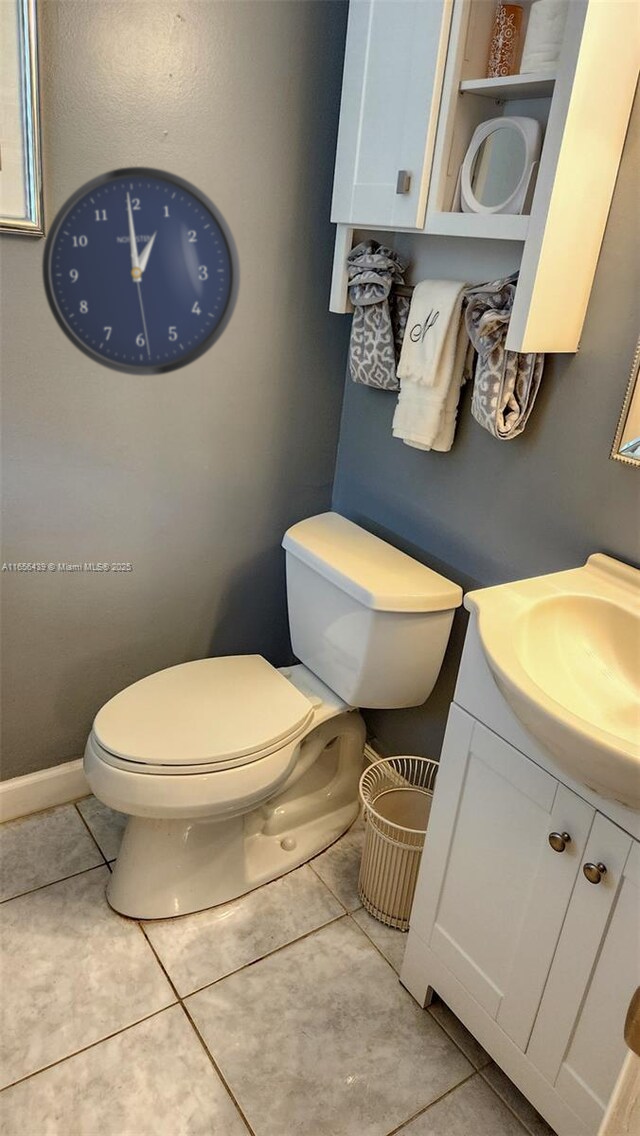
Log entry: {"hour": 12, "minute": 59, "second": 29}
